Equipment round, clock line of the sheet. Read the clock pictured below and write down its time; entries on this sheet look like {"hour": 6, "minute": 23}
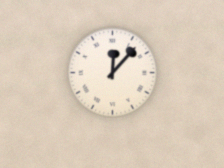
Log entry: {"hour": 12, "minute": 7}
